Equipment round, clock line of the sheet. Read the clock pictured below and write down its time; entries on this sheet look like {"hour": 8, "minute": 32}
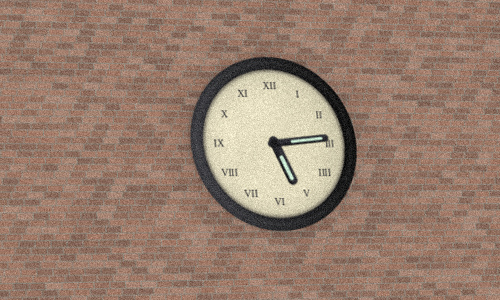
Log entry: {"hour": 5, "minute": 14}
